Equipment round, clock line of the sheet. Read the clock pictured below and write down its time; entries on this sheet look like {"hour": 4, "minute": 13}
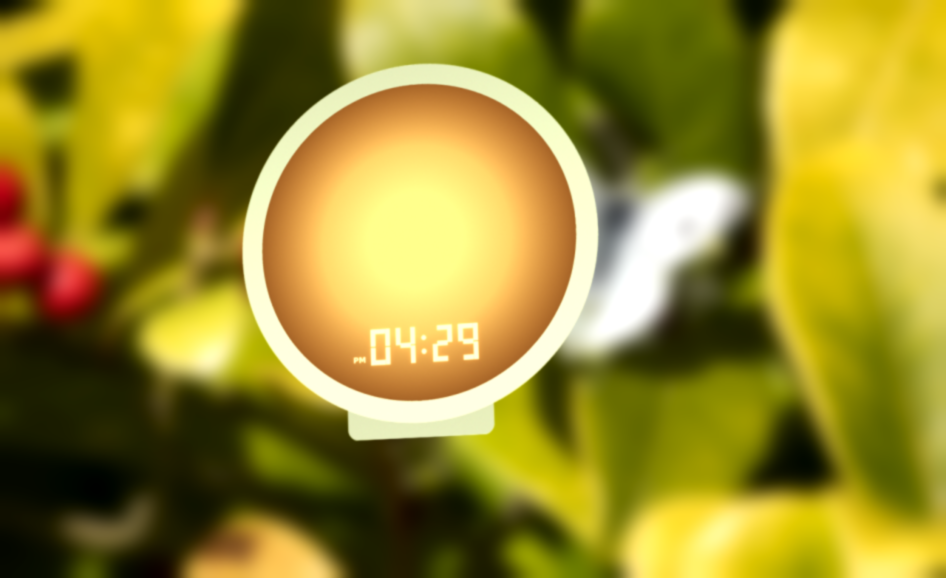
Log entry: {"hour": 4, "minute": 29}
